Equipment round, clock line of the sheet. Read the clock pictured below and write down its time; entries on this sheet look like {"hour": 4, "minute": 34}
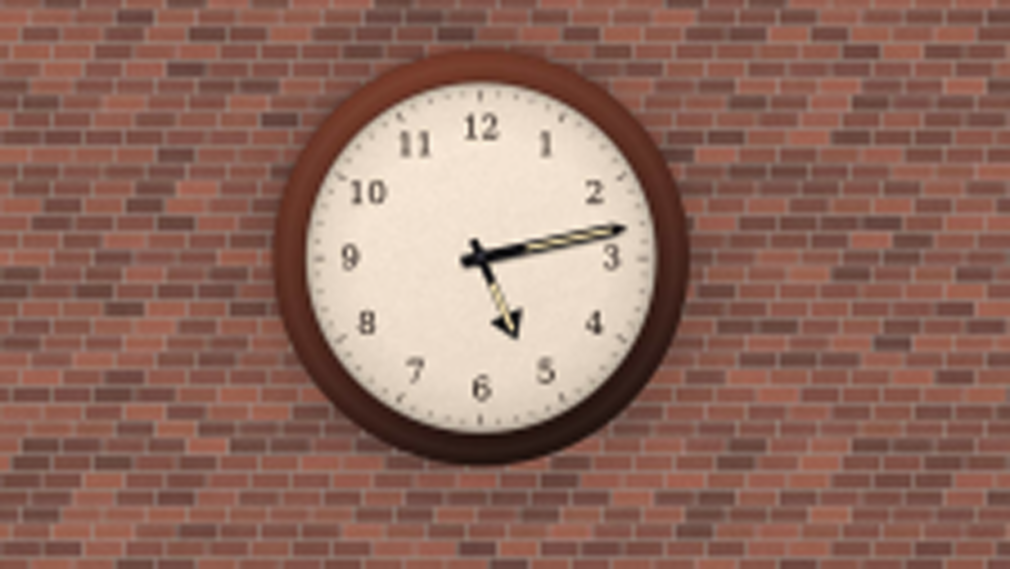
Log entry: {"hour": 5, "minute": 13}
